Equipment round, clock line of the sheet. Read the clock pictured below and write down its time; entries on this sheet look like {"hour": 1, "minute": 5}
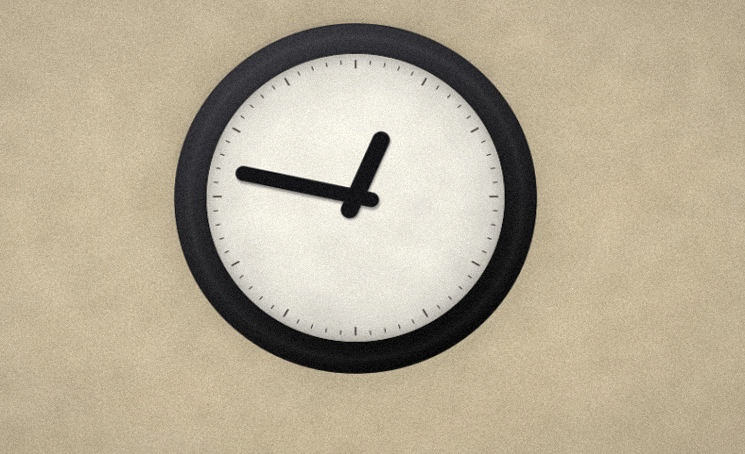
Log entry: {"hour": 12, "minute": 47}
